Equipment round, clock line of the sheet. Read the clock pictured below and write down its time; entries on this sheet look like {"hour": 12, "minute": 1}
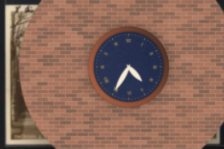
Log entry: {"hour": 4, "minute": 35}
